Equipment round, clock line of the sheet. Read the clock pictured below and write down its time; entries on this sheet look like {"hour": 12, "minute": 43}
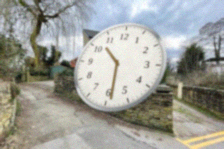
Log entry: {"hour": 10, "minute": 29}
